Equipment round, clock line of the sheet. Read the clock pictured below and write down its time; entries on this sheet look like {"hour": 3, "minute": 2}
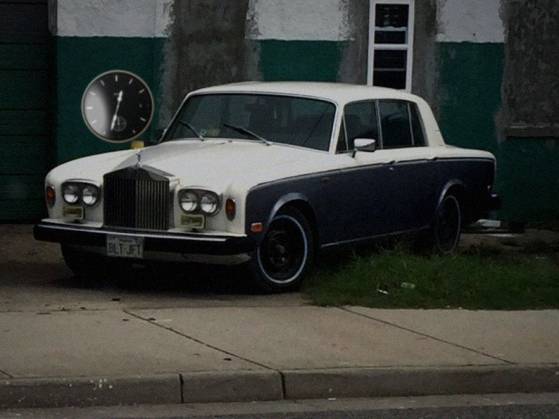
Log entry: {"hour": 12, "minute": 33}
